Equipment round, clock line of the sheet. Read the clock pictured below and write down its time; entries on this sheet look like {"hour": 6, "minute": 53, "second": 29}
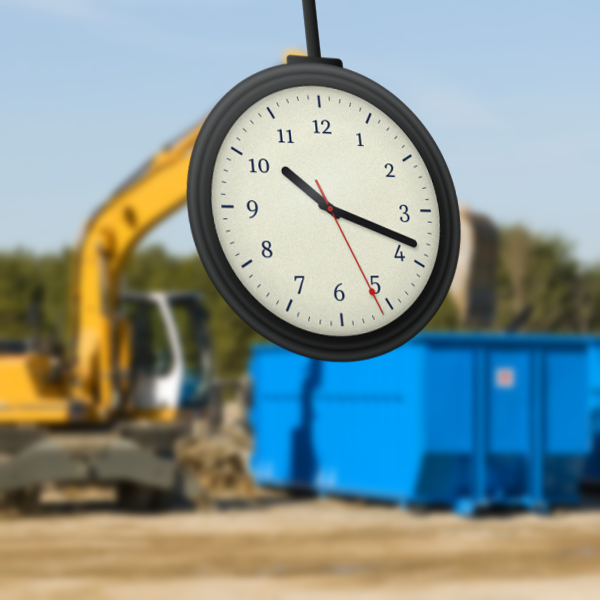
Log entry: {"hour": 10, "minute": 18, "second": 26}
